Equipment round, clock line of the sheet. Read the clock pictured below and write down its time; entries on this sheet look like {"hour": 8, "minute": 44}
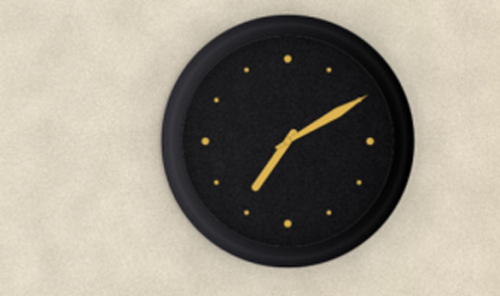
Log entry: {"hour": 7, "minute": 10}
